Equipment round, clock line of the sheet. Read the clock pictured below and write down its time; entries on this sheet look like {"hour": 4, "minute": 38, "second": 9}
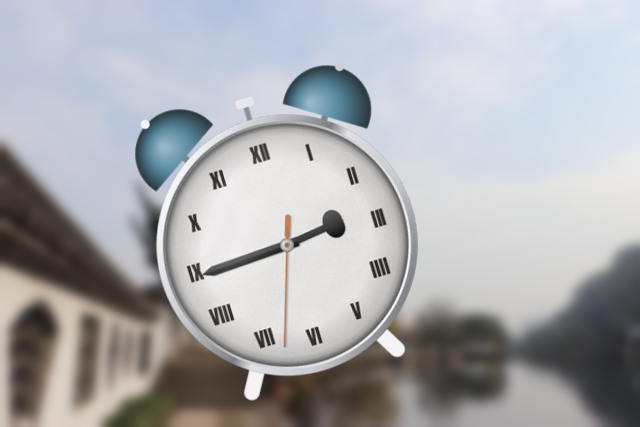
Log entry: {"hour": 2, "minute": 44, "second": 33}
